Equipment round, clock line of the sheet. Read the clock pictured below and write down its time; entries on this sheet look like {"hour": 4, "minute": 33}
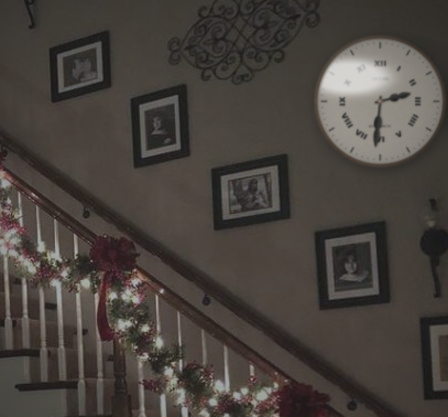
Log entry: {"hour": 2, "minute": 31}
